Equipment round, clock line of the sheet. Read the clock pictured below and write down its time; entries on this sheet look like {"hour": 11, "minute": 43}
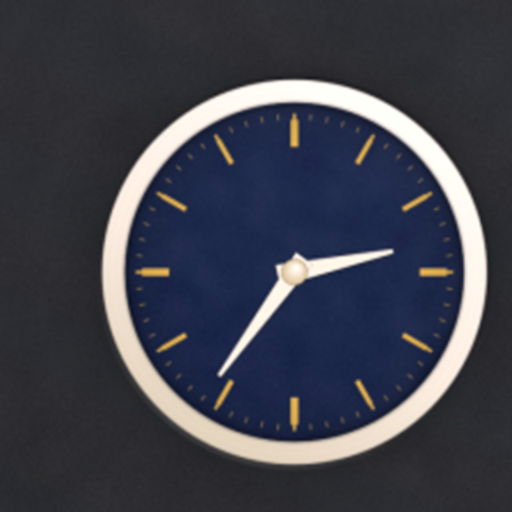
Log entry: {"hour": 2, "minute": 36}
